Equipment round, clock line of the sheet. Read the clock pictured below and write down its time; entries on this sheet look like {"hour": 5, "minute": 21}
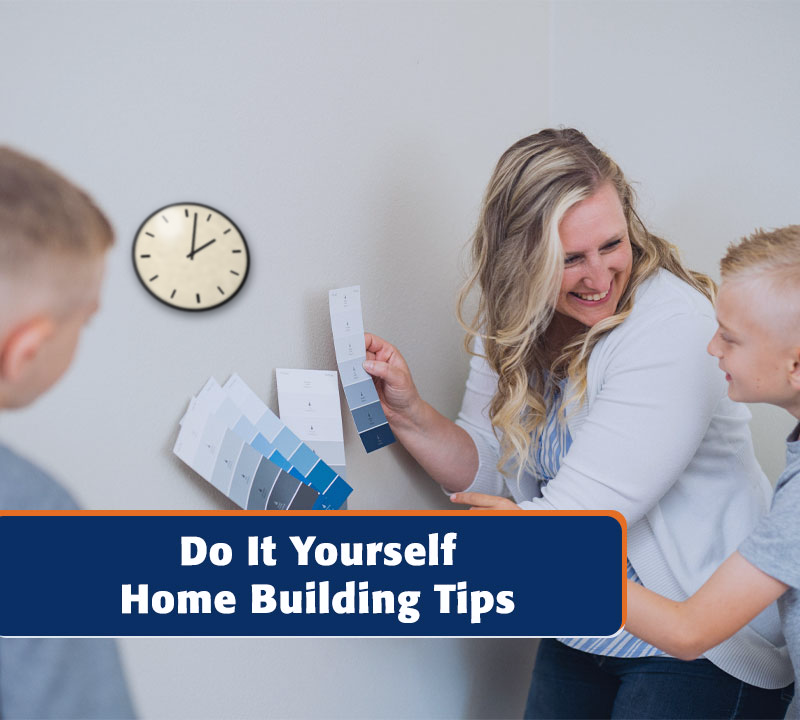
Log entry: {"hour": 2, "minute": 2}
